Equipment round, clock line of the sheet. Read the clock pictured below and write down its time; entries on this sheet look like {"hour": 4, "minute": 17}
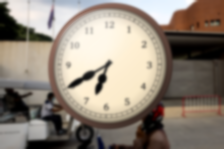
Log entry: {"hour": 6, "minute": 40}
